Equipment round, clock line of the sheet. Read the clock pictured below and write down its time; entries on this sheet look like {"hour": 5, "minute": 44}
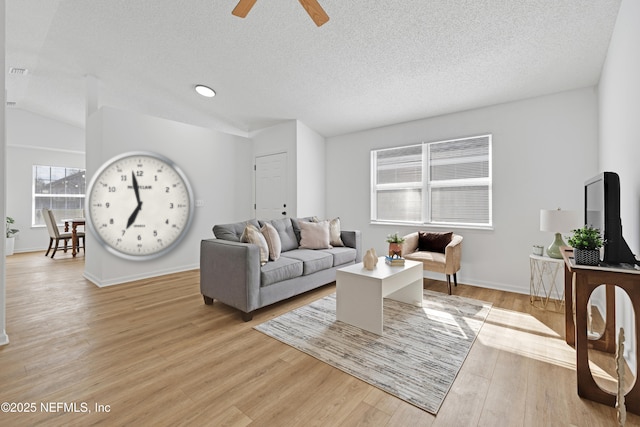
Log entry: {"hour": 6, "minute": 58}
